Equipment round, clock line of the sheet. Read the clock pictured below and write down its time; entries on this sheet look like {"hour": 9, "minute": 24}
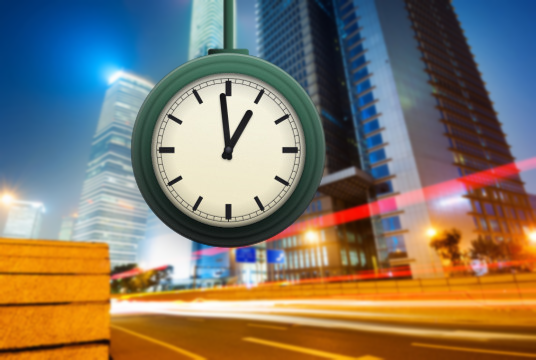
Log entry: {"hour": 12, "minute": 59}
